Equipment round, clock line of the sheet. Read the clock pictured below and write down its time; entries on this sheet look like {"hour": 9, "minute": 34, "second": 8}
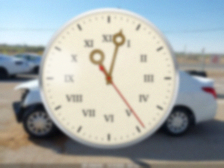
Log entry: {"hour": 11, "minute": 2, "second": 24}
